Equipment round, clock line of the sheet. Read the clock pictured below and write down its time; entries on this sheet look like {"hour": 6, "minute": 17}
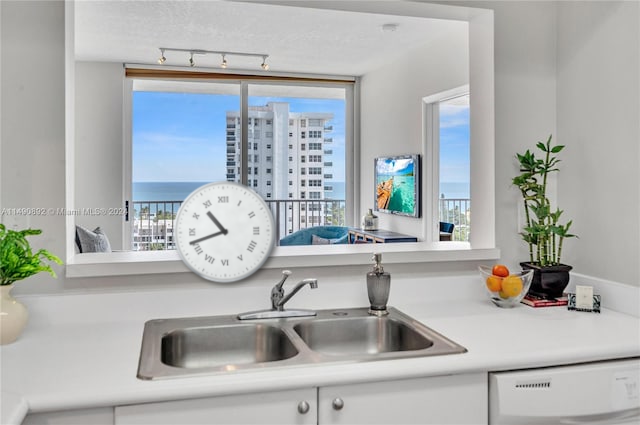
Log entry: {"hour": 10, "minute": 42}
